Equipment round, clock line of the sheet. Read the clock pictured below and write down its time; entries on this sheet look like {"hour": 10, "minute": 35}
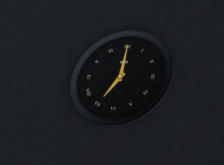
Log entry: {"hour": 7, "minute": 0}
